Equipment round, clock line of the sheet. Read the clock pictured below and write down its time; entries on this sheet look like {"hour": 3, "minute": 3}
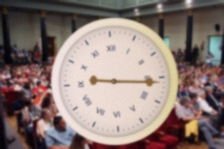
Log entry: {"hour": 9, "minute": 16}
